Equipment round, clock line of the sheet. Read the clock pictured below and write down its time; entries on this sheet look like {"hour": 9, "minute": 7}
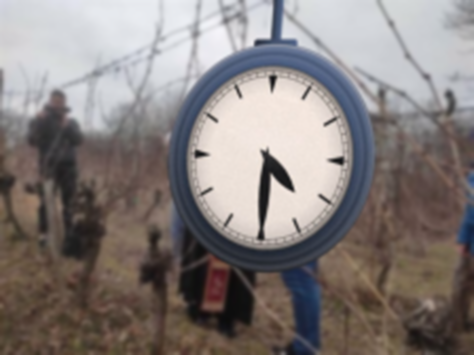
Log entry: {"hour": 4, "minute": 30}
